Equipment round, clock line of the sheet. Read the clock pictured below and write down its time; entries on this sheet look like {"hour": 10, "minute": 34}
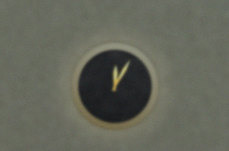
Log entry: {"hour": 12, "minute": 5}
